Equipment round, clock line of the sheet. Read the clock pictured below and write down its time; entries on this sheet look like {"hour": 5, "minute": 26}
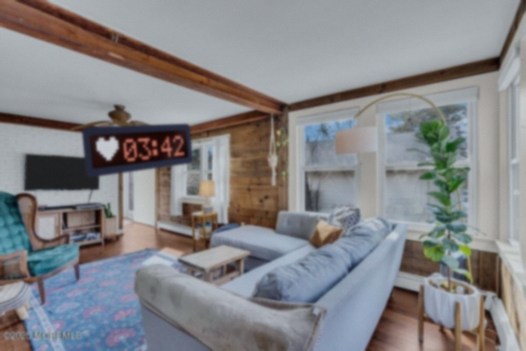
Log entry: {"hour": 3, "minute": 42}
